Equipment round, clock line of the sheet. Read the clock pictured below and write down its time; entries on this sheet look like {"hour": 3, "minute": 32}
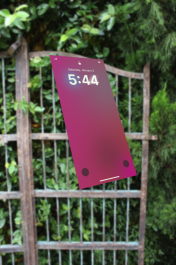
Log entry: {"hour": 5, "minute": 44}
